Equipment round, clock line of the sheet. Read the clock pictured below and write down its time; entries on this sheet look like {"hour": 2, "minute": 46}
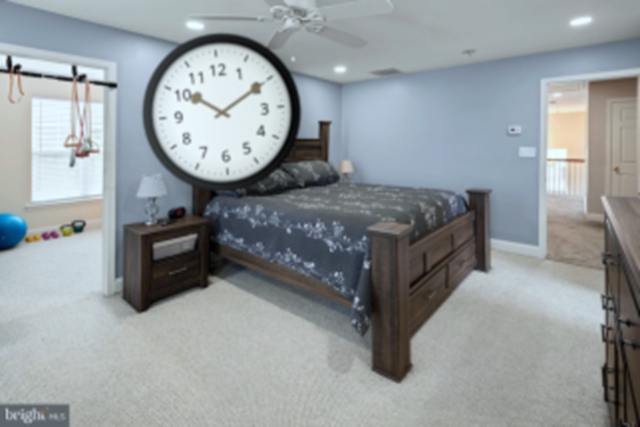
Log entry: {"hour": 10, "minute": 10}
